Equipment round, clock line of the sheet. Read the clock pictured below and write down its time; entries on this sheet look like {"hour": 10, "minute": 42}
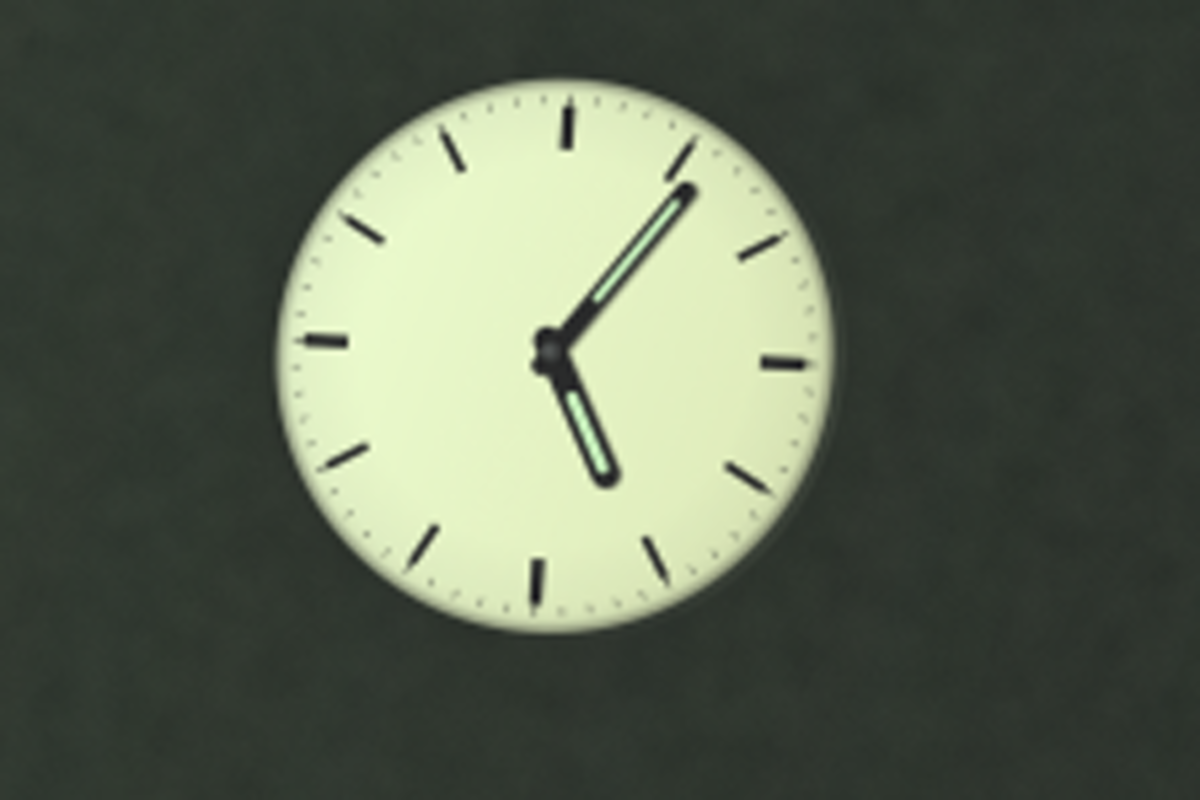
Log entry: {"hour": 5, "minute": 6}
